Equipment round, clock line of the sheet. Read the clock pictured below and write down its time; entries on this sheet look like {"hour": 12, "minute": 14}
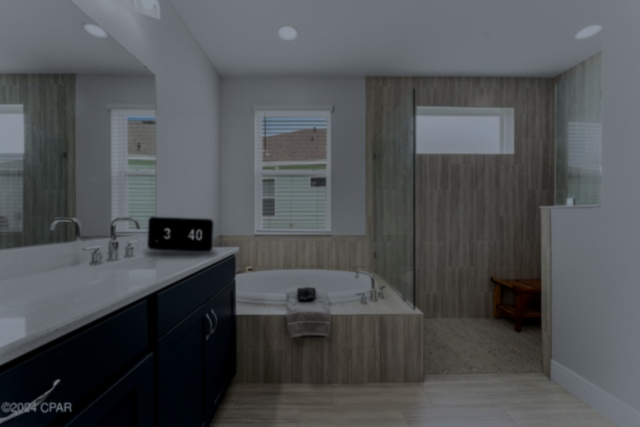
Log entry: {"hour": 3, "minute": 40}
